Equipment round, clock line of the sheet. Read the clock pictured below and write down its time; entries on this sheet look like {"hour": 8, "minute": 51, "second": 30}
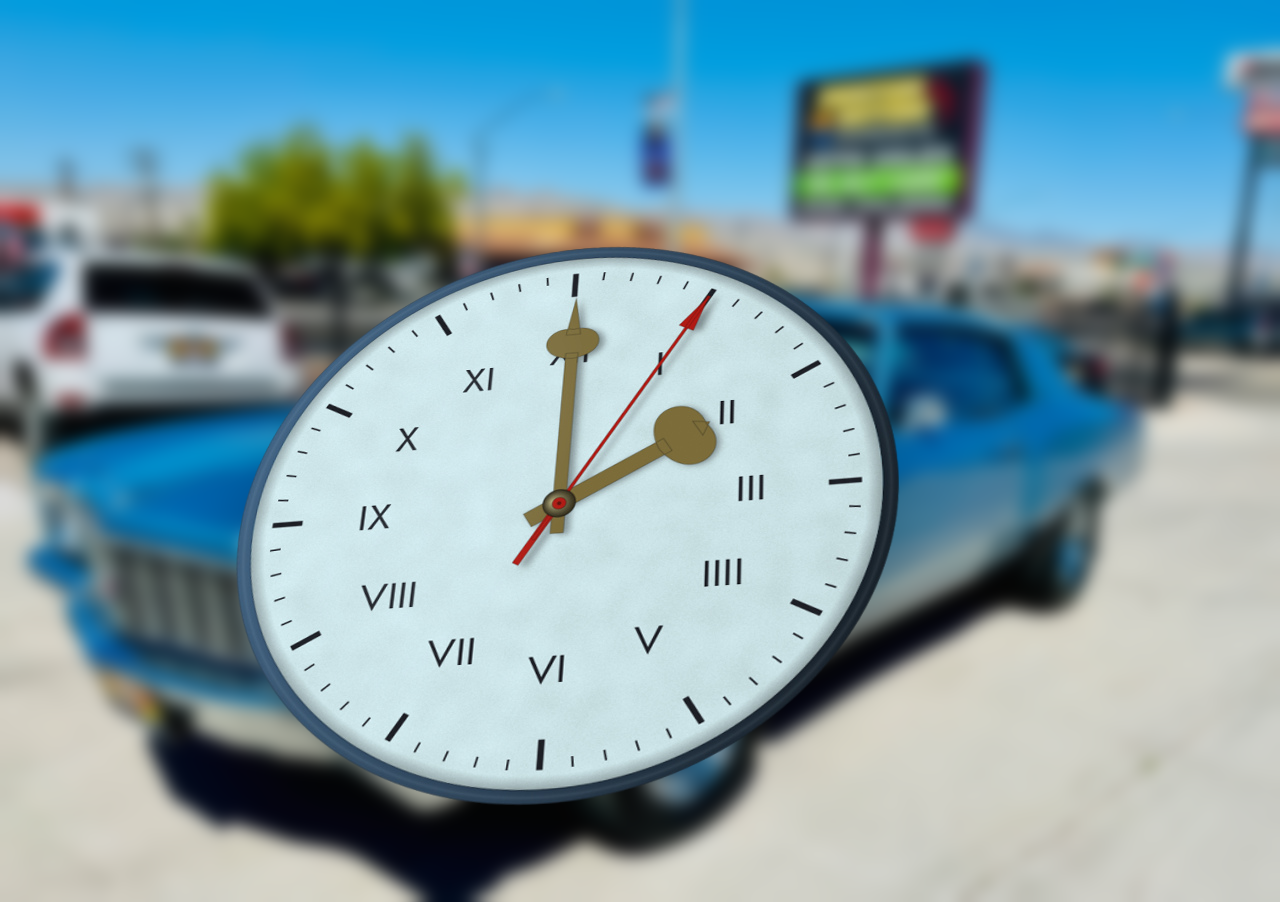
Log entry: {"hour": 2, "minute": 0, "second": 5}
